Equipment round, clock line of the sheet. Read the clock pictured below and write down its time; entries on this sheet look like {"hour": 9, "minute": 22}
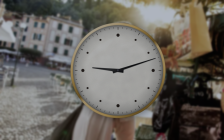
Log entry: {"hour": 9, "minute": 12}
